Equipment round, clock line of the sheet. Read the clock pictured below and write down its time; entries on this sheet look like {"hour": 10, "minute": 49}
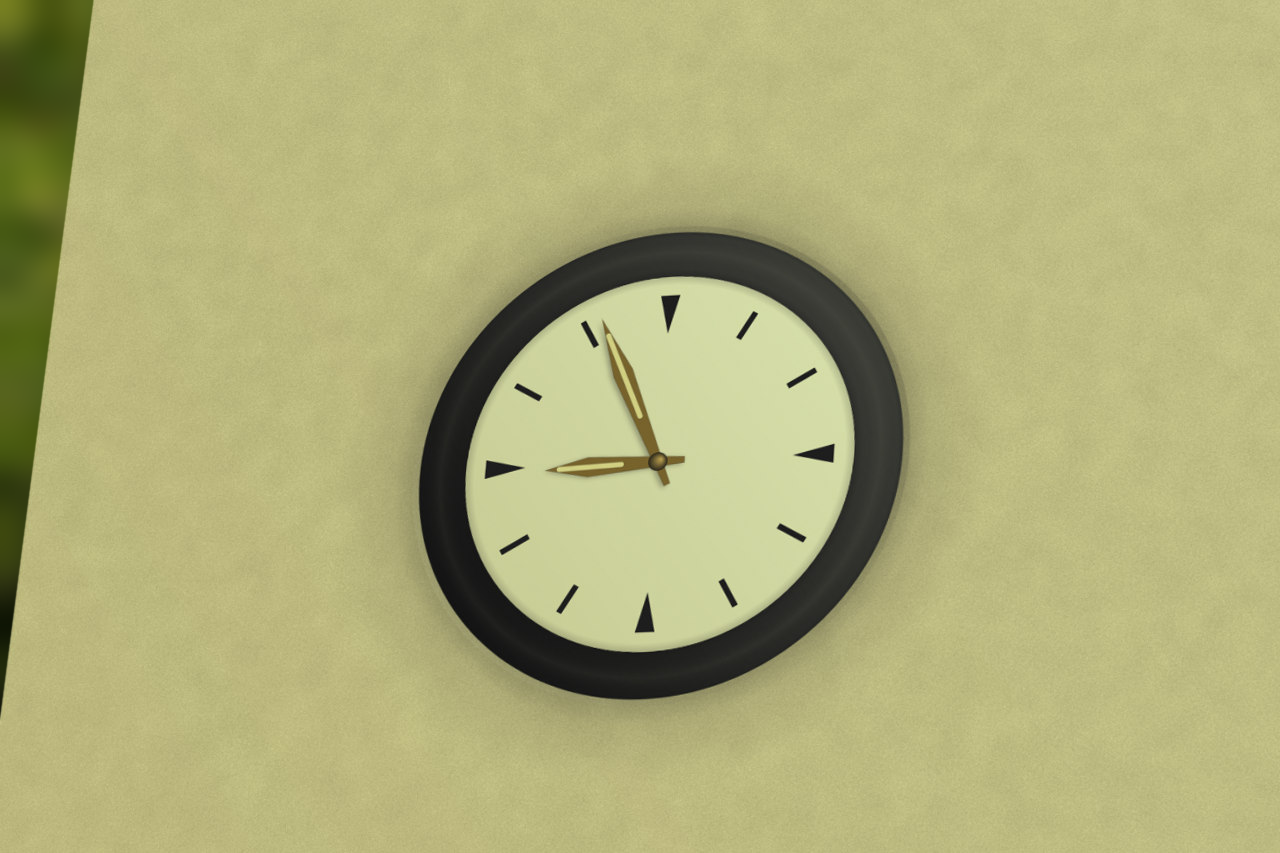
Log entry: {"hour": 8, "minute": 56}
